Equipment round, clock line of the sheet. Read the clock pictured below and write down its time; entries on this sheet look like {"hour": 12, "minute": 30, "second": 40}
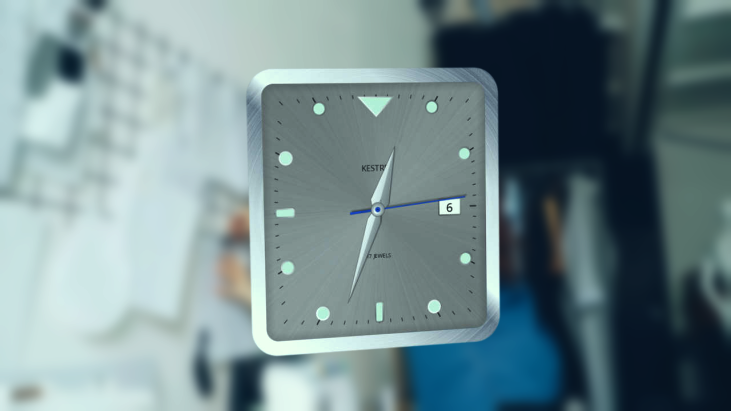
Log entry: {"hour": 12, "minute": 33, "second": 14}
